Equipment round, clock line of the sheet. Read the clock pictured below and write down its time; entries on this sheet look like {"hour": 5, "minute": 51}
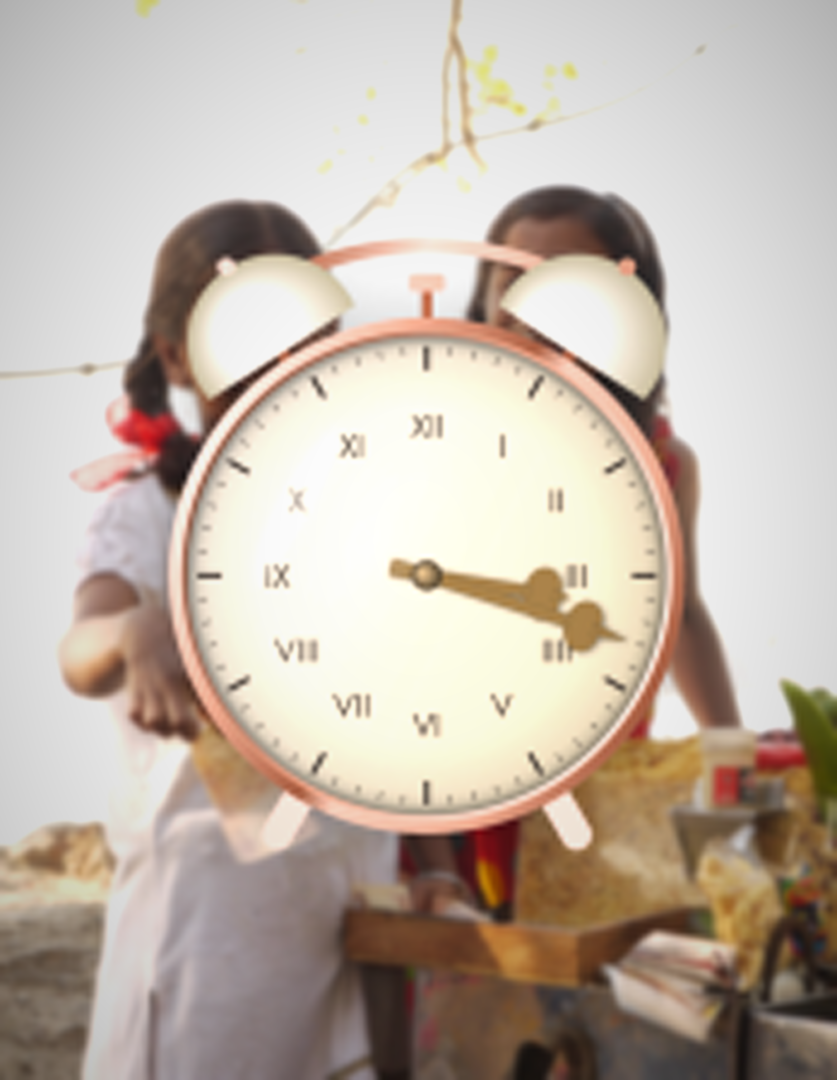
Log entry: {"hour": 3, "minute": 18}
